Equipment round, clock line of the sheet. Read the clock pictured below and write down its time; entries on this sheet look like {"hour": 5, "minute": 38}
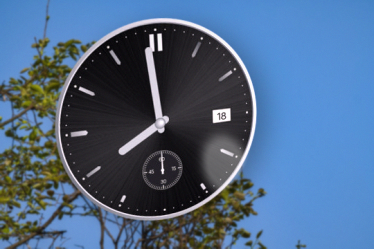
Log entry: {"hour": 7, "minute": 59}
